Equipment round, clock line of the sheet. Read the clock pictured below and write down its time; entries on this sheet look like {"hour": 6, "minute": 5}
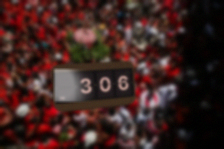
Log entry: {"hour": 3, "minute": 6}
